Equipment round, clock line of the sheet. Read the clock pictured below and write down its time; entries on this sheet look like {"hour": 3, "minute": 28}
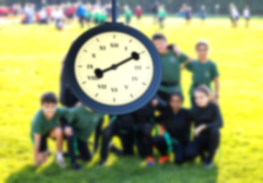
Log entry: {"hour": 8, "minute": 10}
